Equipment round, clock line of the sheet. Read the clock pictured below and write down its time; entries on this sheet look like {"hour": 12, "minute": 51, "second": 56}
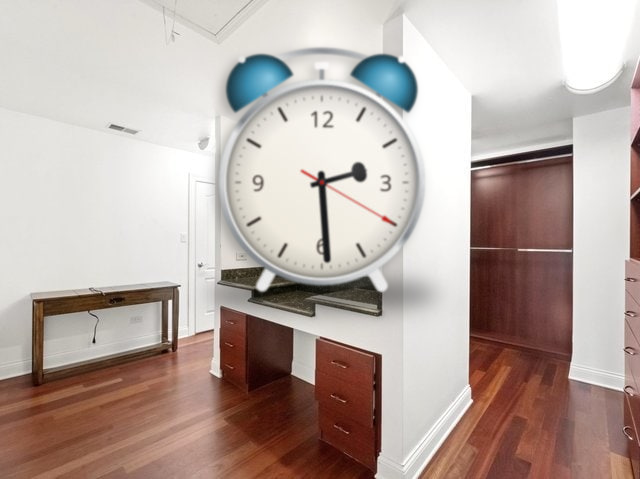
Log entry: {"hour": 2, "minute": 29, "second": 20}
